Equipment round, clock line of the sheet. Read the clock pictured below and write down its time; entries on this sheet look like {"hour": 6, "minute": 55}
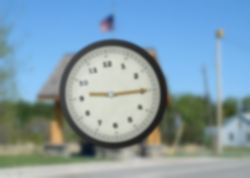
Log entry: {"hour": 9, "minute": 15}
